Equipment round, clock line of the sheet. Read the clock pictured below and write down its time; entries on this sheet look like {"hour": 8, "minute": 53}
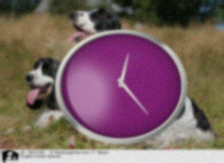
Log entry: {"hour": 12, "minute": 24}
